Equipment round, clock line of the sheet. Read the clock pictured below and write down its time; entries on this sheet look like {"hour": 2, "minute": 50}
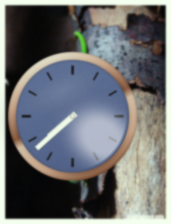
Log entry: {"hour": 7, "minute": 38}
